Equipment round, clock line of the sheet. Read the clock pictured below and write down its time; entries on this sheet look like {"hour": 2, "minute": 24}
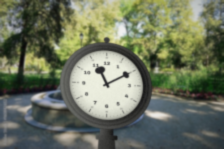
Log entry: {"hour": 11, "minute": 10}
